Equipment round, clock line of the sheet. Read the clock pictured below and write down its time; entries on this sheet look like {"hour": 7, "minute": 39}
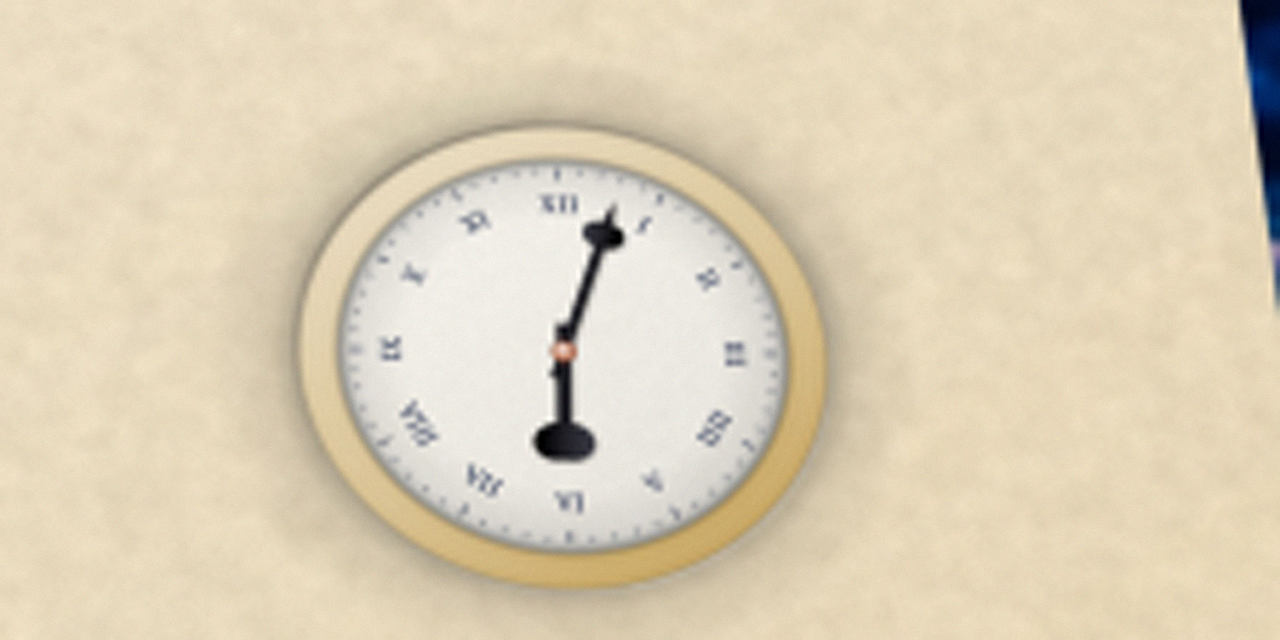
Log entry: {"hour": 6, "minute": 3}
